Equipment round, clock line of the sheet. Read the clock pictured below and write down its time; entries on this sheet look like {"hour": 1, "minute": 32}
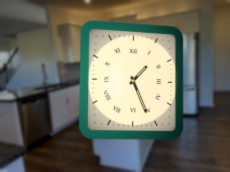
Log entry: {"hour": 1, "minute": 26}
